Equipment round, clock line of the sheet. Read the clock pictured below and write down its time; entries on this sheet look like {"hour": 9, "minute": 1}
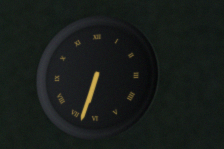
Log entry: {"hour": 6, "minute": 33}
